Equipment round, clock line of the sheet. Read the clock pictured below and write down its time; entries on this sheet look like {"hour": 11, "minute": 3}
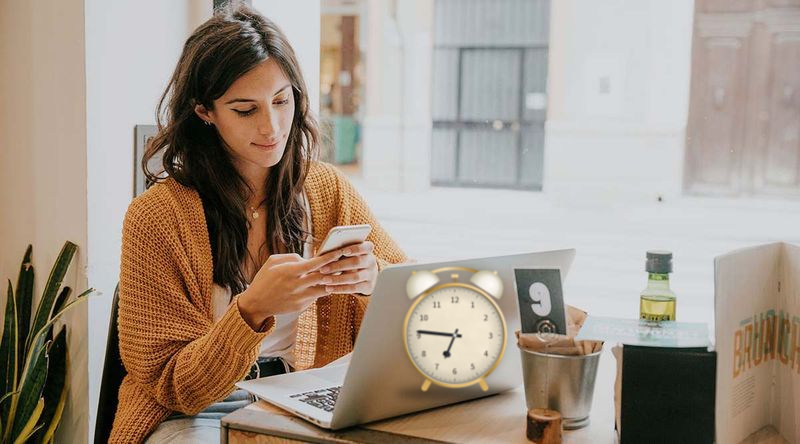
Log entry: {"hour": 6, "minute": 46}
